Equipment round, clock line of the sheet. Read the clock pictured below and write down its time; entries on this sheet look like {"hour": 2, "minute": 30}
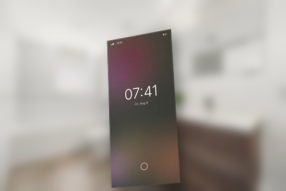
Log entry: {"hour": 7, "minute": 41}
